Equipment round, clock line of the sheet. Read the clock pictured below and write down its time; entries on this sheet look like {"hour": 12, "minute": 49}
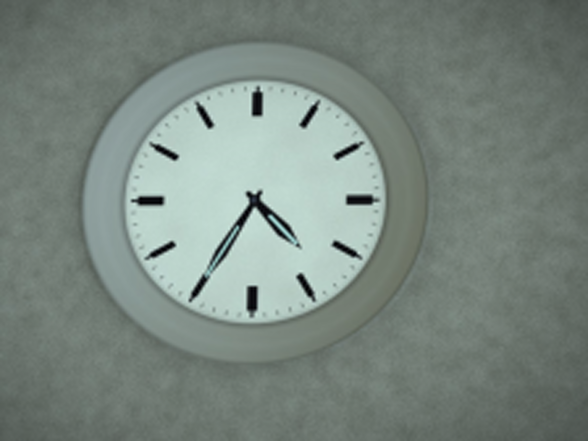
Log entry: {"hour": 4, "minute": 35}
